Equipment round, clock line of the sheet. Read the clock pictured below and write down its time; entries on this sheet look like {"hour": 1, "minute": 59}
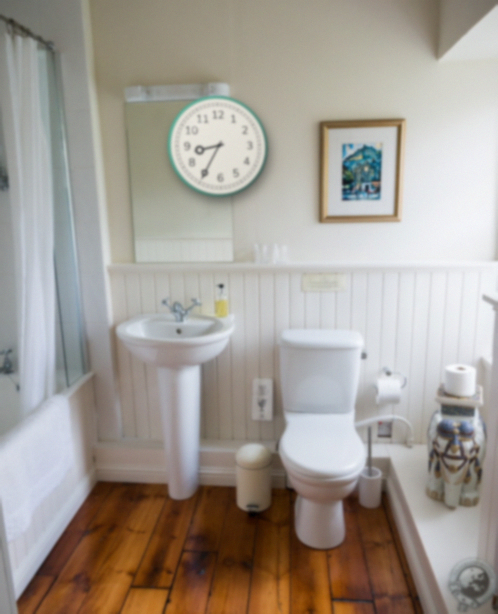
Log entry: {"hour": 8, "minute": 35}
